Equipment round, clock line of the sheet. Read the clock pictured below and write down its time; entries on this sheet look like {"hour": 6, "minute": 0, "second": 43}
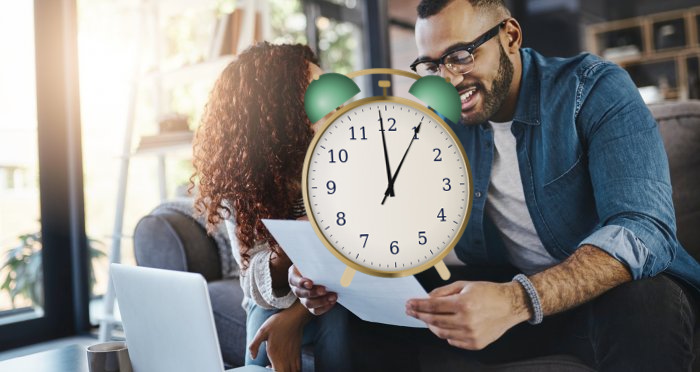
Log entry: {"hour": 12, "minute": 59, "second": 5}
